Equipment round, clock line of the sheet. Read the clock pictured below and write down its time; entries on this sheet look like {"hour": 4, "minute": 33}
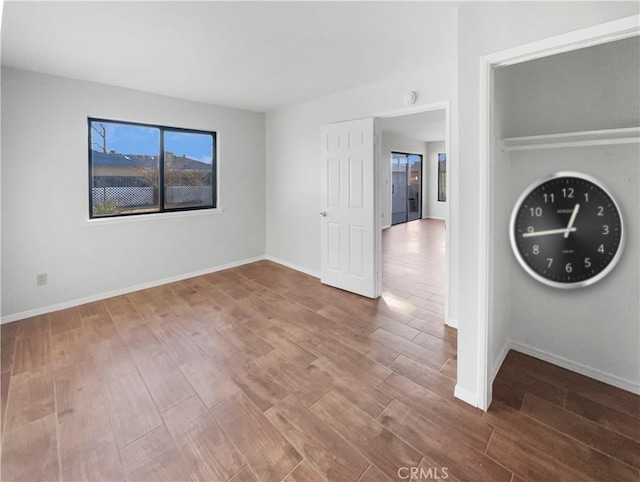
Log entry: {"hour": 12, "minute": 44}
